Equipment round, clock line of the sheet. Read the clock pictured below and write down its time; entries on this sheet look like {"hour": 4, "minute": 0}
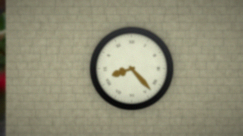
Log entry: {"hour": 8, "minute": 23}
